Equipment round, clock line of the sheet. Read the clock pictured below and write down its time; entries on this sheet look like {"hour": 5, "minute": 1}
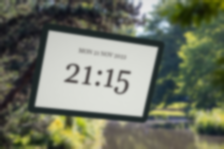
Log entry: {"hour": 21, "minute": 15}
